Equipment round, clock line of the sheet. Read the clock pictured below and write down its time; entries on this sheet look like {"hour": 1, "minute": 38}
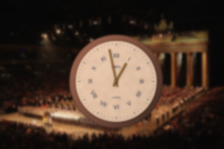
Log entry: {"hour": 12, "minute": 58}
